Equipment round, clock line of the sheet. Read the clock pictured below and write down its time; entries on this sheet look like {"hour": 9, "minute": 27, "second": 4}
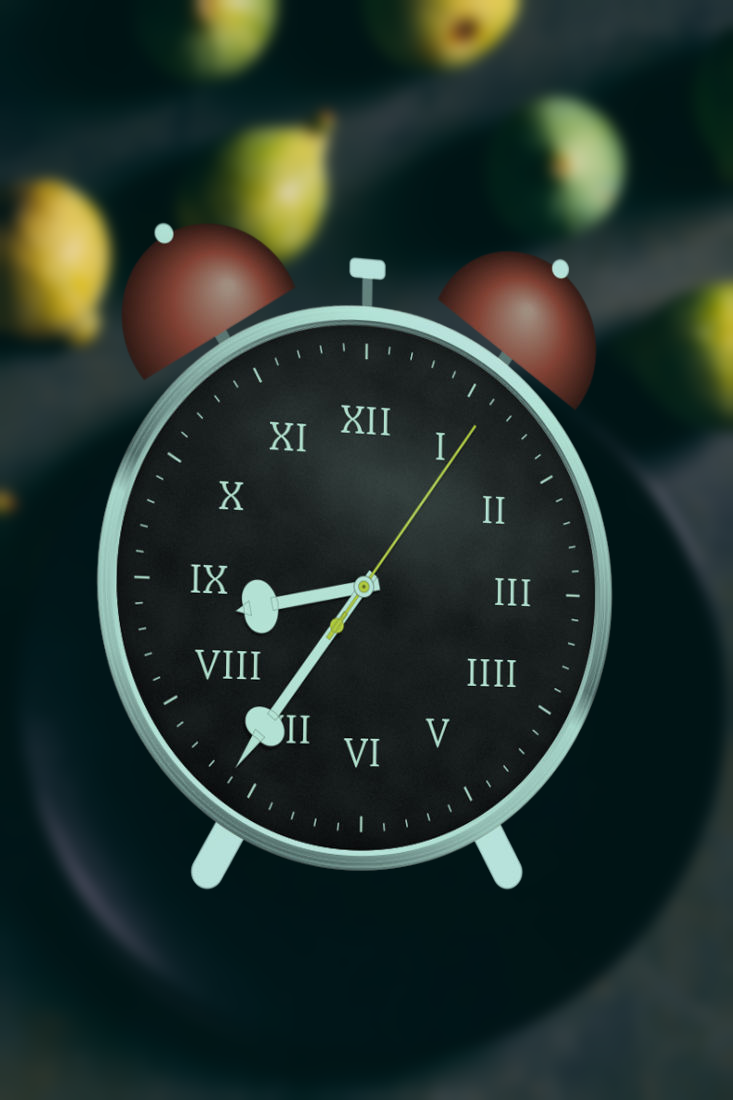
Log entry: {"hour": 8, "minute": 36, "second": 6}
